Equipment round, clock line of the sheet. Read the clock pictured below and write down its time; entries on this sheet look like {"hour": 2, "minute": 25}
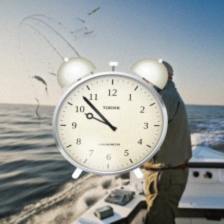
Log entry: {"hour": 9, "minute": 53}
